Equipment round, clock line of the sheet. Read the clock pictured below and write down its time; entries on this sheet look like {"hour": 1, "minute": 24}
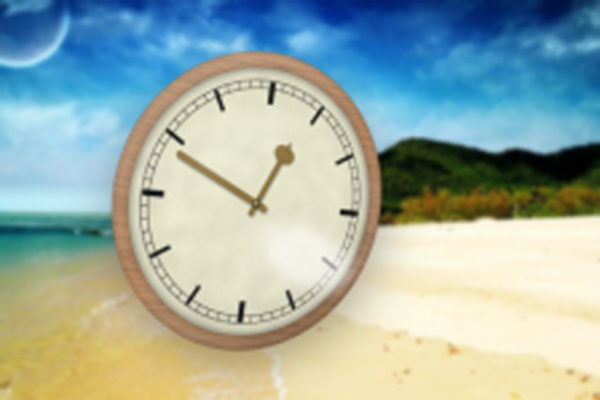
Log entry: {"hour": 12, "minute": 49}
